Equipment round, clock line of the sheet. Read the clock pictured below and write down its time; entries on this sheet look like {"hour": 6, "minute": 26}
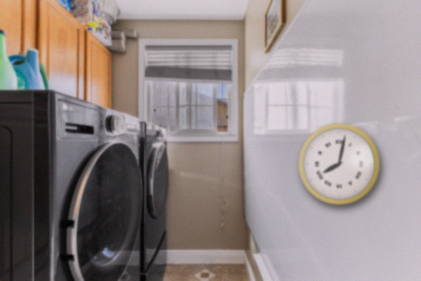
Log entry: {"hour": 8, "minute": 2}
